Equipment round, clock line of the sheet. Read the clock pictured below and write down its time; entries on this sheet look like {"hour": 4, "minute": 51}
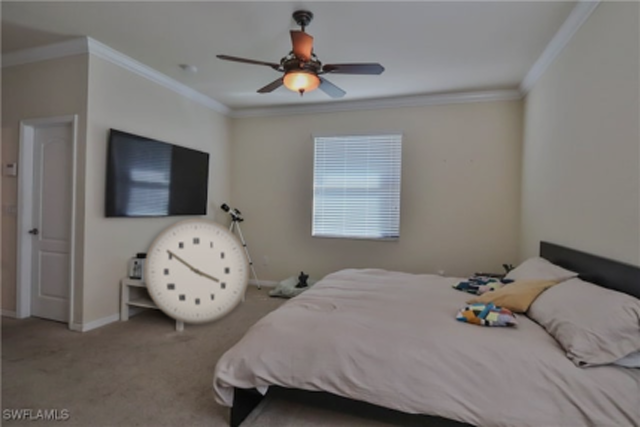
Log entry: {"hour": 3, "minute": 51}
